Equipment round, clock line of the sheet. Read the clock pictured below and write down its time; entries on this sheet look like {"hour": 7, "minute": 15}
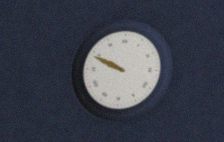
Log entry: {"hour": 9, "minute": 49}
